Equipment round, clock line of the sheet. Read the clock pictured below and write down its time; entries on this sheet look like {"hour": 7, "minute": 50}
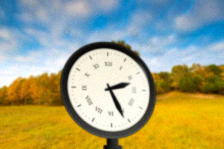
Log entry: {"hour": 2, "minute": 26}
